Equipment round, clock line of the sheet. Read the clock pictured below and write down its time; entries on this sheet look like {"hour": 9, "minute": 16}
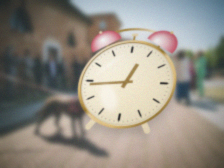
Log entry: {"hour": 12, "minute": 44}
